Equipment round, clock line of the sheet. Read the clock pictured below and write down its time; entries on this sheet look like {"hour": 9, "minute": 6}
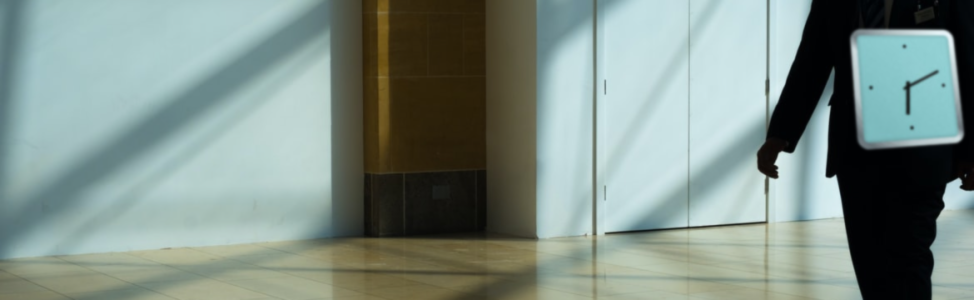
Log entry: {"hour": 6, "minute": 11}
